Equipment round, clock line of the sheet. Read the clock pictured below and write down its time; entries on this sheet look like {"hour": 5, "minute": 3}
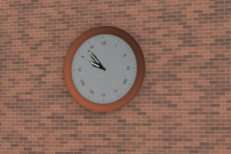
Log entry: {"hour": 9, "minute": 53}
